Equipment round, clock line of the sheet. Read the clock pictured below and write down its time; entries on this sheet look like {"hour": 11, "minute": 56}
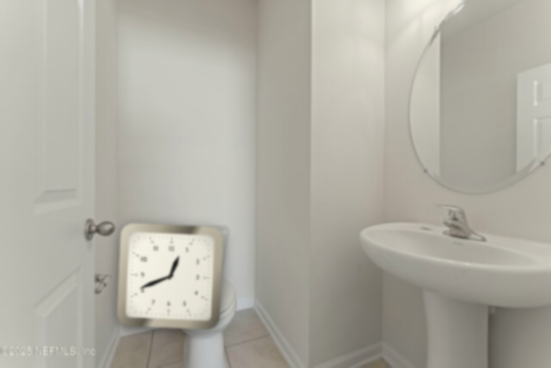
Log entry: {"hour": 12, "minute": 41}
